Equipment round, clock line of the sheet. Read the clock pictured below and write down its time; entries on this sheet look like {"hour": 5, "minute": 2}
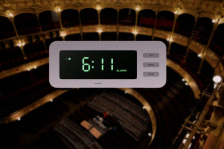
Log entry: {"hour": 6, "minute": 11}
